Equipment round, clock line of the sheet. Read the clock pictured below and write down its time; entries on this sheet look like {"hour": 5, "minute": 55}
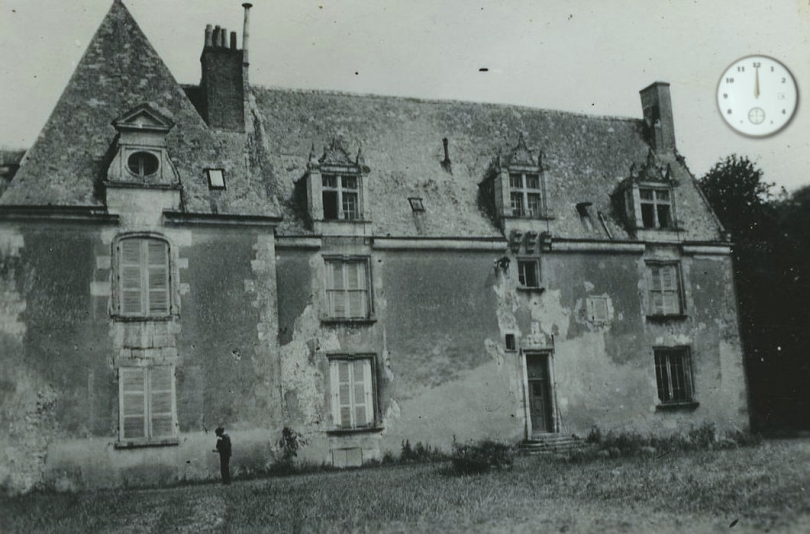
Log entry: {"hour": 12, "minute": 0}
